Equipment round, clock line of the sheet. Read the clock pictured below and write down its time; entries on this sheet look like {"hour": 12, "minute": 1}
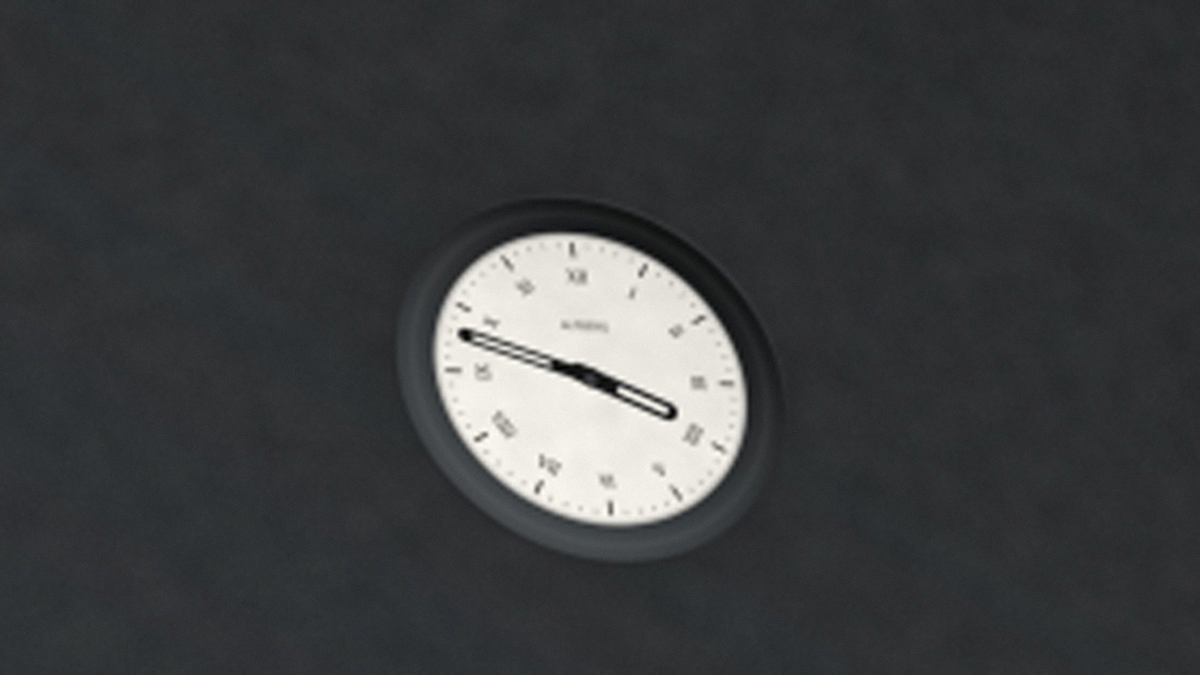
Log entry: {"hour": 3, "minute": 48}
